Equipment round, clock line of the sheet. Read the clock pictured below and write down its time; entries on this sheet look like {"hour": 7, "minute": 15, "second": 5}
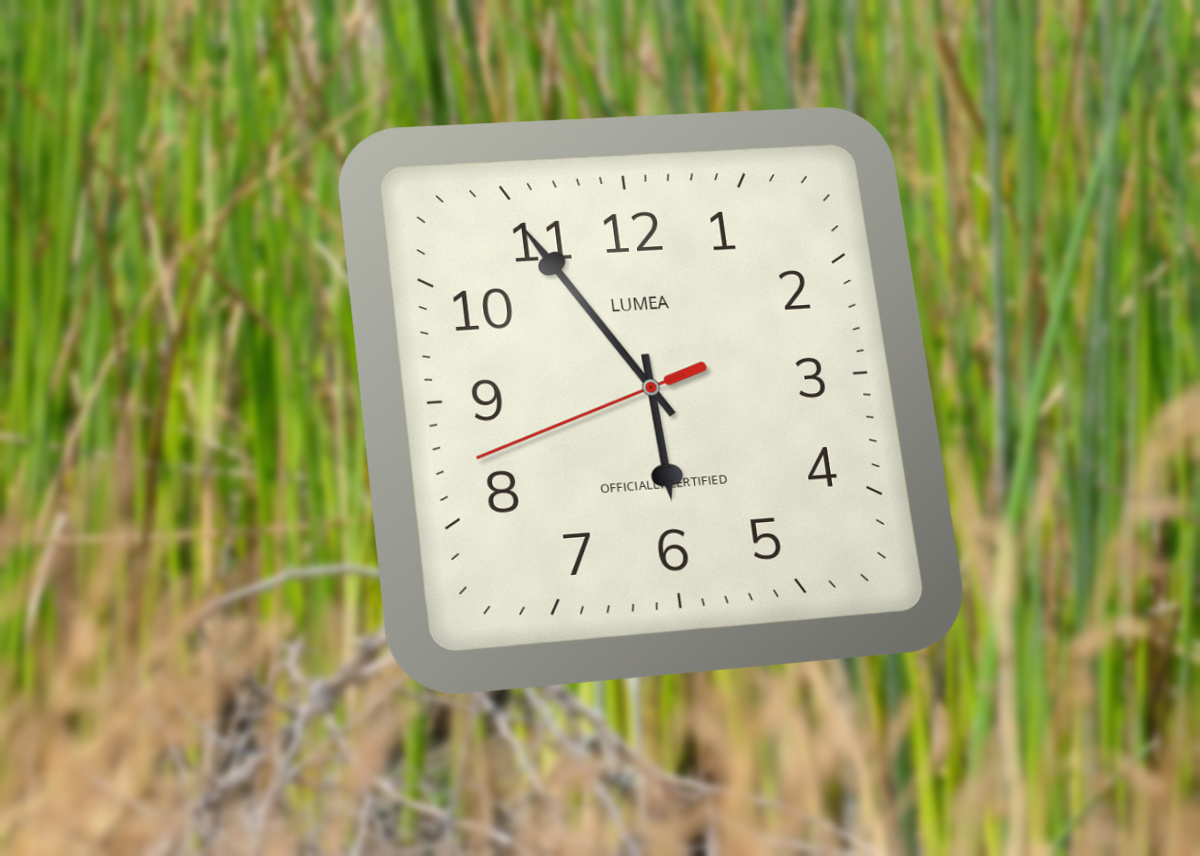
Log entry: {"hour": 5, "minute": 54, "second": 42}
